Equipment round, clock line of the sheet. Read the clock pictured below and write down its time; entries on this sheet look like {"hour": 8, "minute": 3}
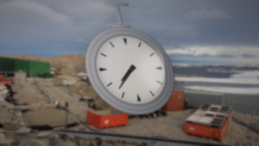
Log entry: {"hour": 7, "minute": 37}
